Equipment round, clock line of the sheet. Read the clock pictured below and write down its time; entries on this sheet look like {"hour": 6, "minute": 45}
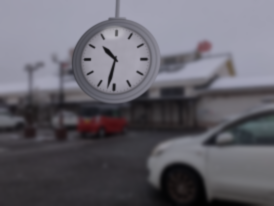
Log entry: {"hour": 10, "minute": 32}
